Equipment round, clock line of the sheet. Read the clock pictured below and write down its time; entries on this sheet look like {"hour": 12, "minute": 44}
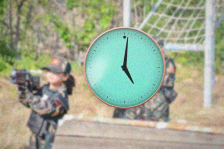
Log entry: {"hour": 5, "minute": 1}
